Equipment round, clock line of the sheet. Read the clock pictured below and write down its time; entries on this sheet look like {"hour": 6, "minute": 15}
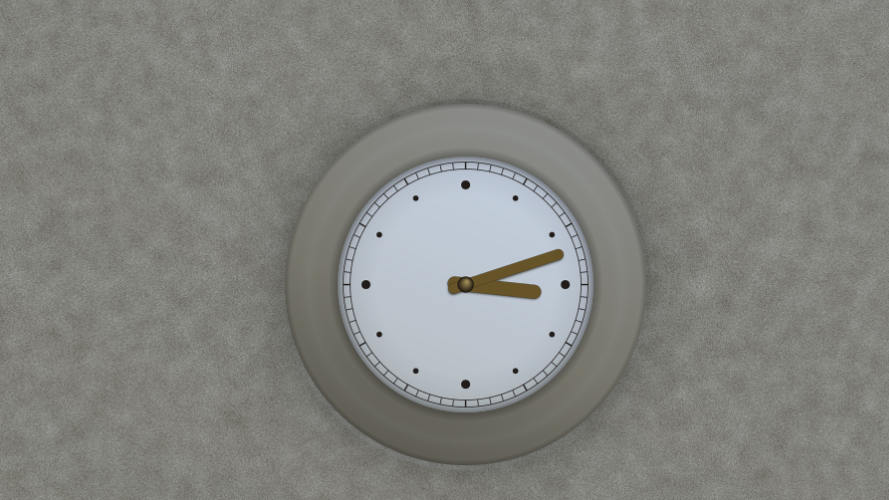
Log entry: {"hour": 3, "minute": 12}
